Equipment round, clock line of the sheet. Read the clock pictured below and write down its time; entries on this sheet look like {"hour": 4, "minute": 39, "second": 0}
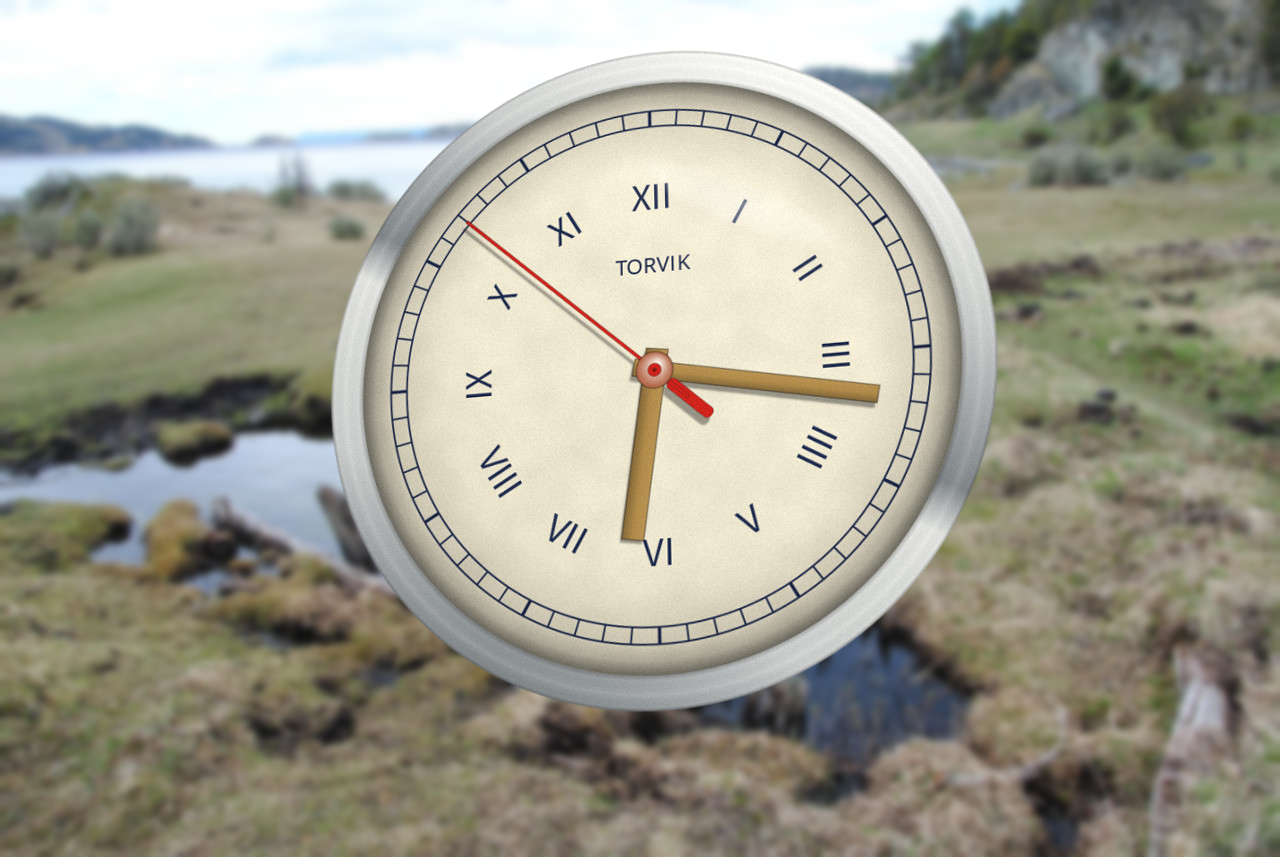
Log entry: {"hour": 6, "minute": 16, "second": 52}
